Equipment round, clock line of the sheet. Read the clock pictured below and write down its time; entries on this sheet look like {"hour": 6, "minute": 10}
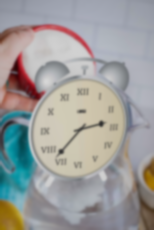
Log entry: {"hour": 2, "minute": 37}
